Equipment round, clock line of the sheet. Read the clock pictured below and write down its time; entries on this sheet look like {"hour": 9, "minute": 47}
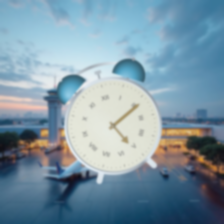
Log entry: {"hour": 5, "minute": 11}
